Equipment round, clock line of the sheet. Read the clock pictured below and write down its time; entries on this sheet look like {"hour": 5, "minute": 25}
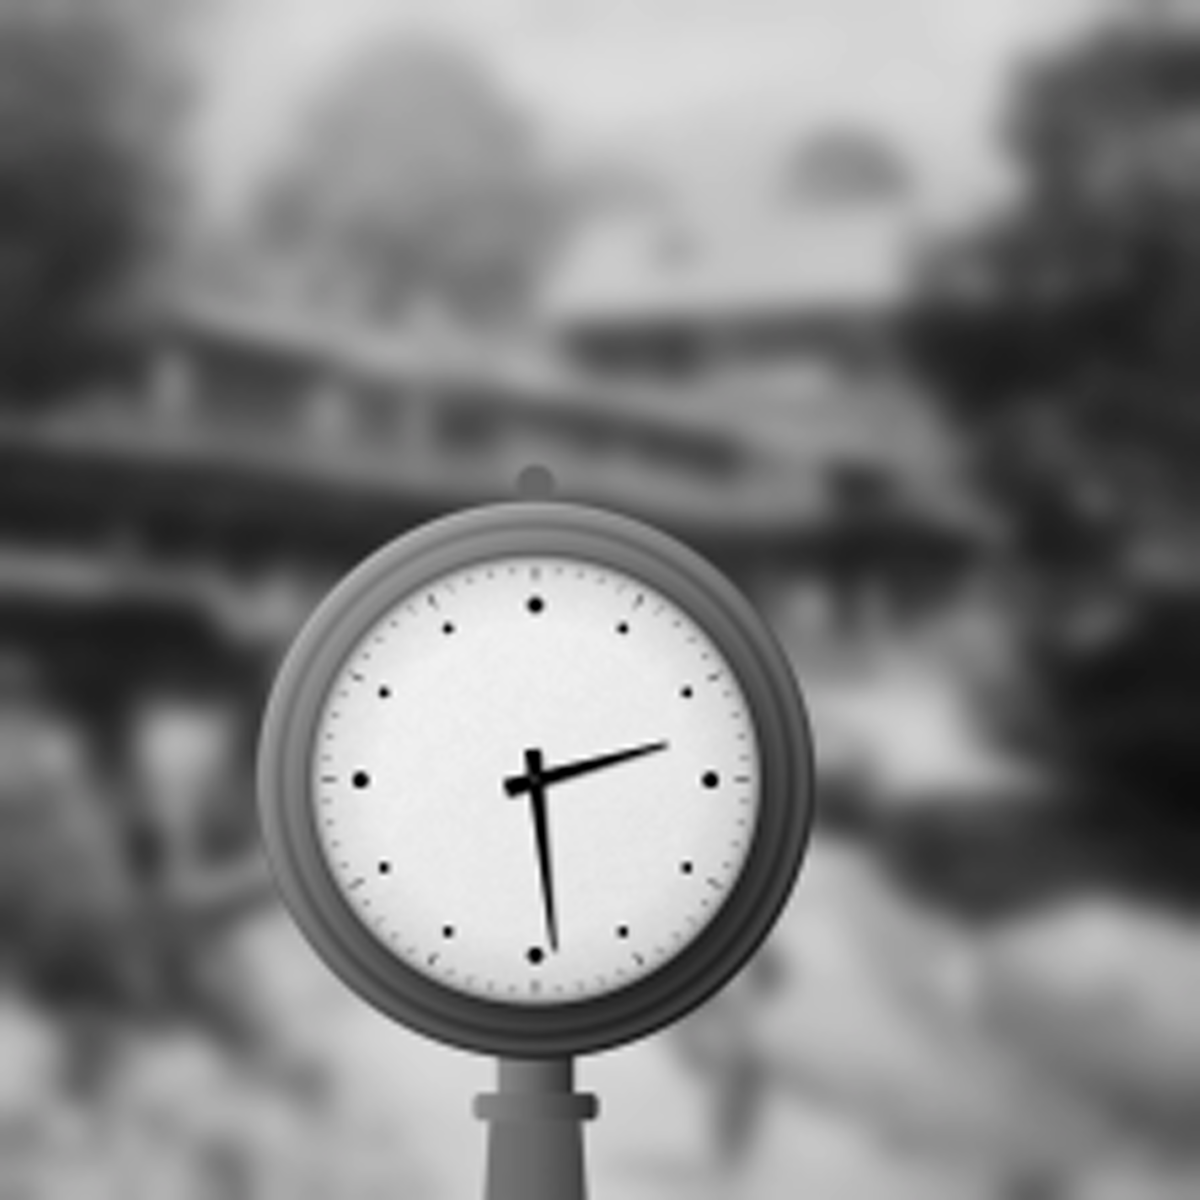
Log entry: {"hour": 2, "minute": 29}
